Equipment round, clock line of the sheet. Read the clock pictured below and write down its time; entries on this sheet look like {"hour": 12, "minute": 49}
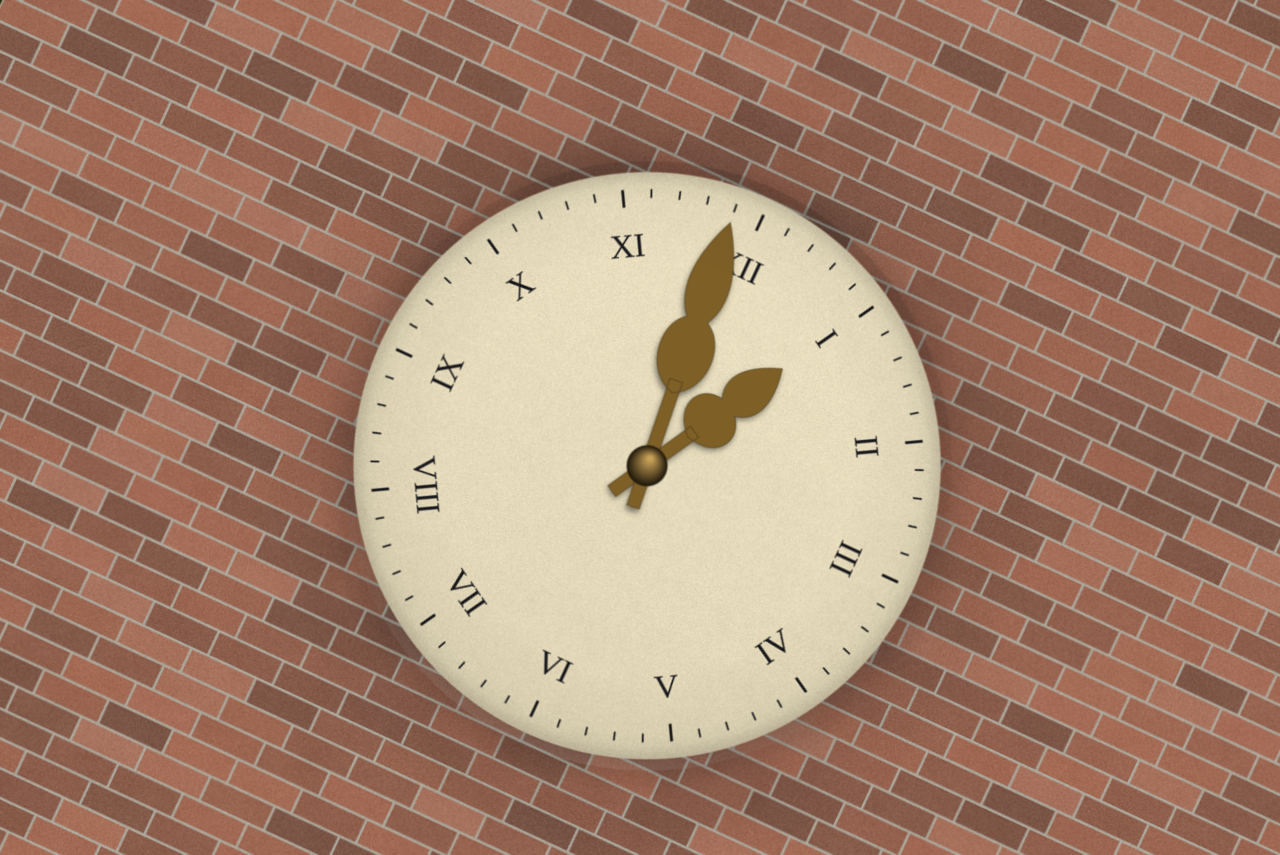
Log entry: {"hour": 12, "minute": 59}
